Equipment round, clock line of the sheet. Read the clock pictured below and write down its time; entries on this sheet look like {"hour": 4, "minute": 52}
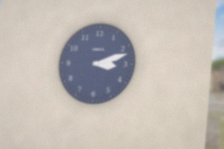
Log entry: {"hour": 3, "minute": 12}
